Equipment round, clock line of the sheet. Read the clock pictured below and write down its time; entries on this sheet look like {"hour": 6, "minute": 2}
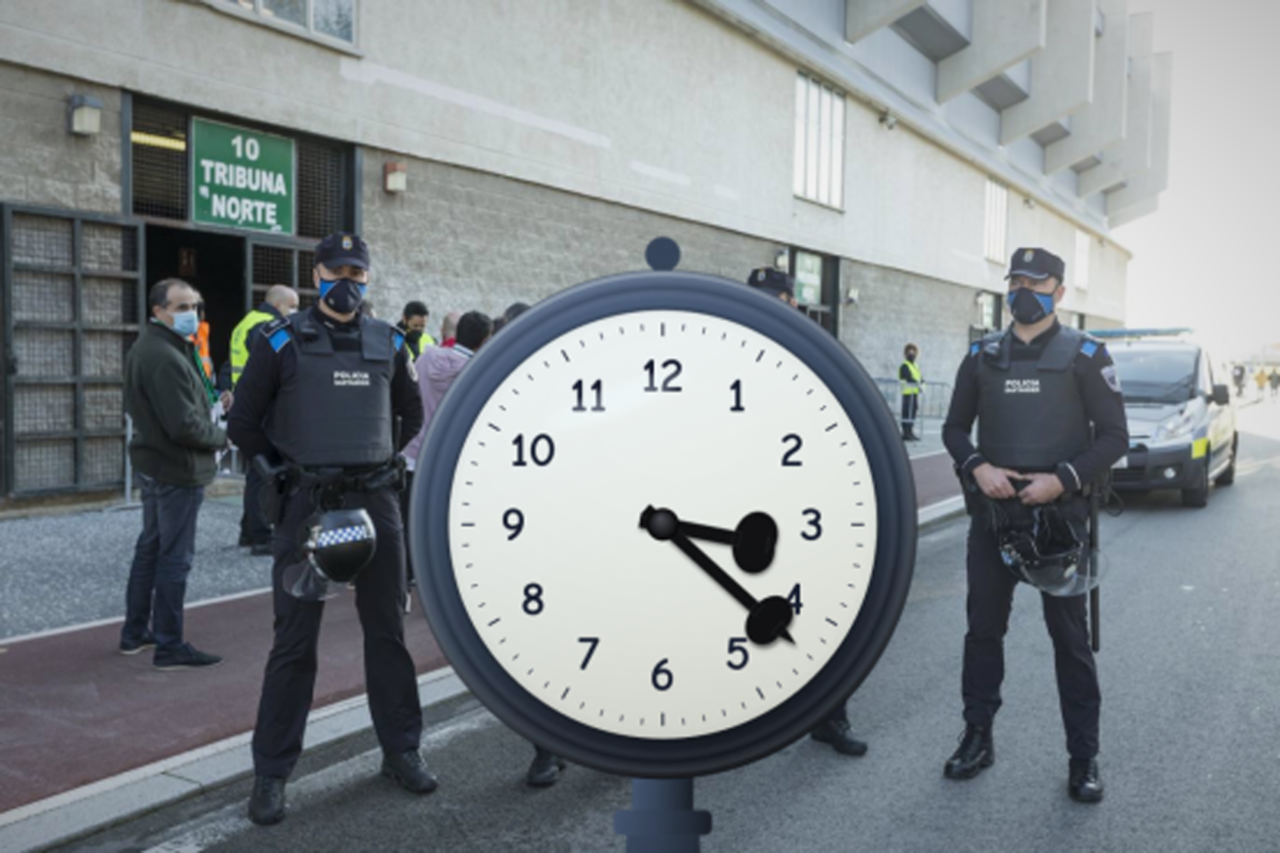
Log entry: {"hour": 3, "minute": 22}
